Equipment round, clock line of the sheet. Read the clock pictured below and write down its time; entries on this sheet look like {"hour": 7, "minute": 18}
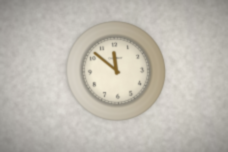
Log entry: {"hour": 11, "minute": 52}
